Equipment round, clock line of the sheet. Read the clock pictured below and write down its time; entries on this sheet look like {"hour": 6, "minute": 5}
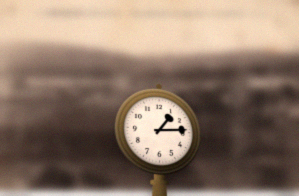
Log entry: {"hour": 1, "minute": 14}
